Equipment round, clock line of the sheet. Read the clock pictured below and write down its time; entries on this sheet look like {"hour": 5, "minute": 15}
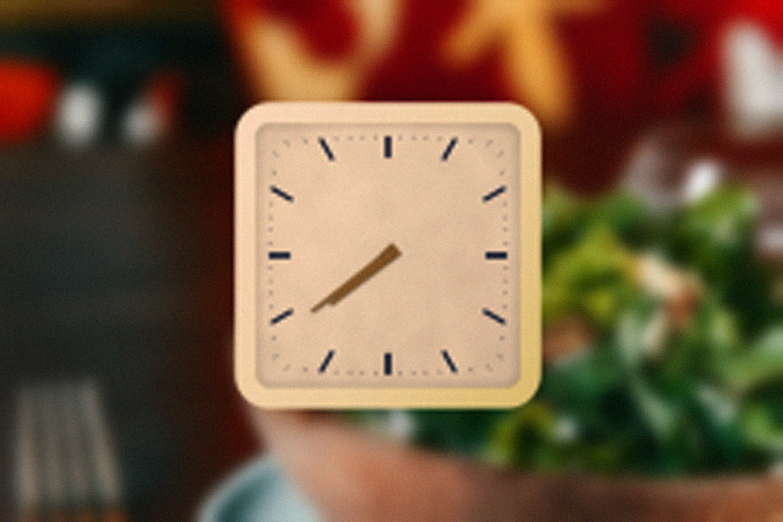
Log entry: {"hour": 7, "minute": 39}
